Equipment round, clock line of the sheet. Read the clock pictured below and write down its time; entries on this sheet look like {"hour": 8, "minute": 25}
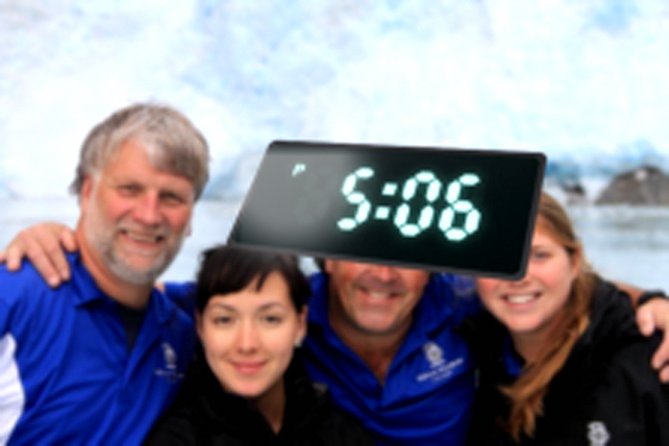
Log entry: {"hour": 5, "minute": 6}
